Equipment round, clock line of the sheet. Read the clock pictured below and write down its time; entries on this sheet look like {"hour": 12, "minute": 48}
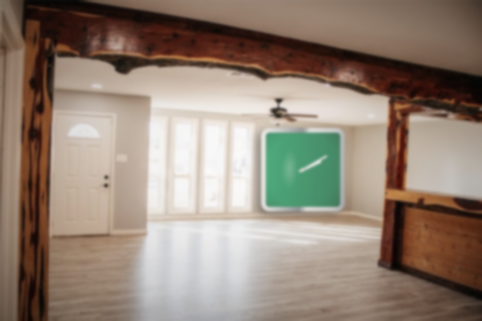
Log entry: {"hour": 2, "minute": 10}
